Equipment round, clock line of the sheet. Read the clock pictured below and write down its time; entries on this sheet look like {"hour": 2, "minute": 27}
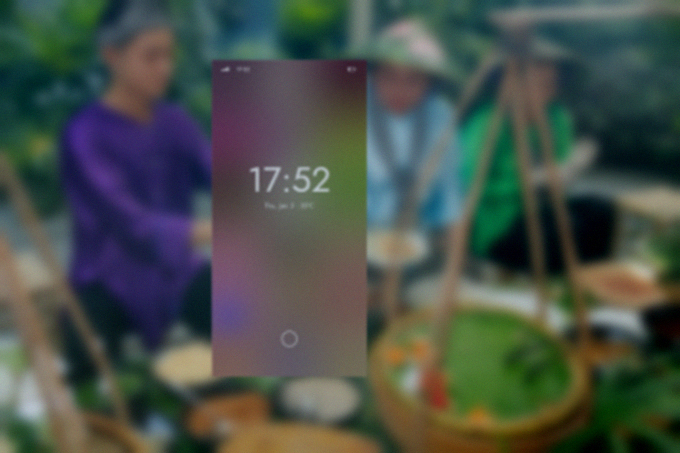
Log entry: {"hour": 17, "minute": 52}
